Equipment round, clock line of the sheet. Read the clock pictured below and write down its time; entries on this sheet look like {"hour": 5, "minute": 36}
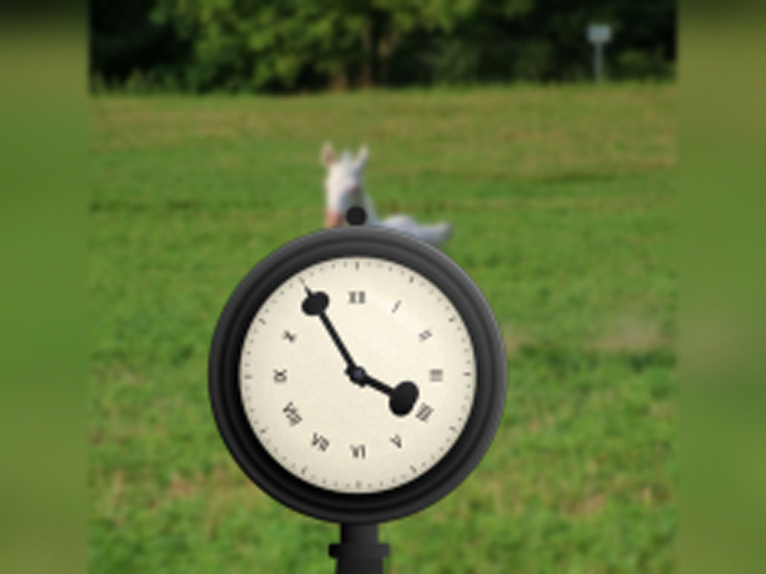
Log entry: {"hour": 3, "minute": 55}
